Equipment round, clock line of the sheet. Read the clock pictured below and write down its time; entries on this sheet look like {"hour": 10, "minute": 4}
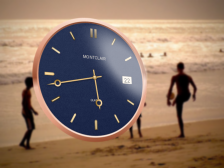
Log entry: {"hour": 5, "minute": 43}
